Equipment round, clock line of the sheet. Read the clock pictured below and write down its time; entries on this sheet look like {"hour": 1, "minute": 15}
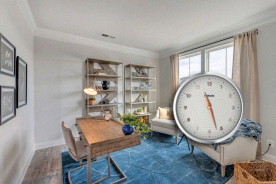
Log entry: {"hour": 11, "minute": 27}
